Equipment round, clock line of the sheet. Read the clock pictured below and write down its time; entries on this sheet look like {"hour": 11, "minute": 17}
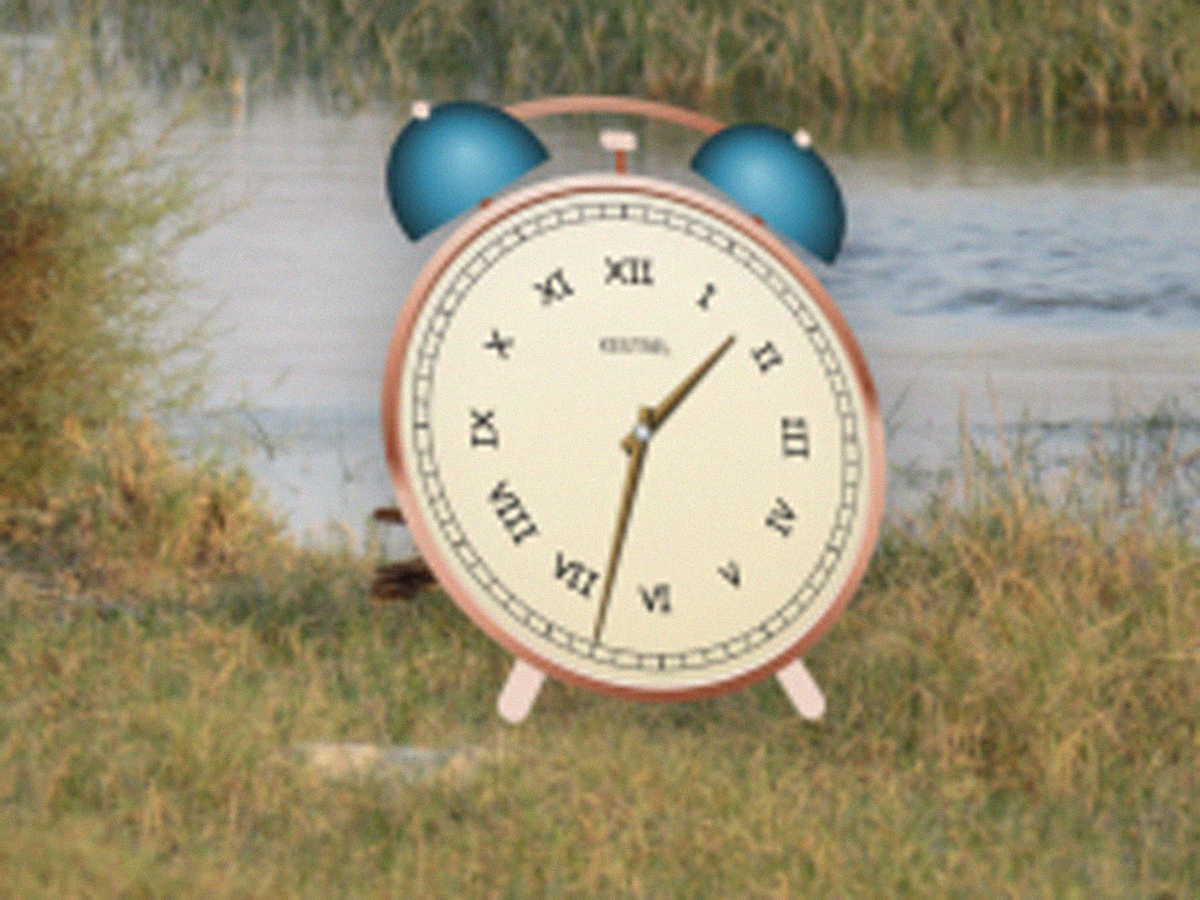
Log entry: {"hour": 1, "minute": 33}
